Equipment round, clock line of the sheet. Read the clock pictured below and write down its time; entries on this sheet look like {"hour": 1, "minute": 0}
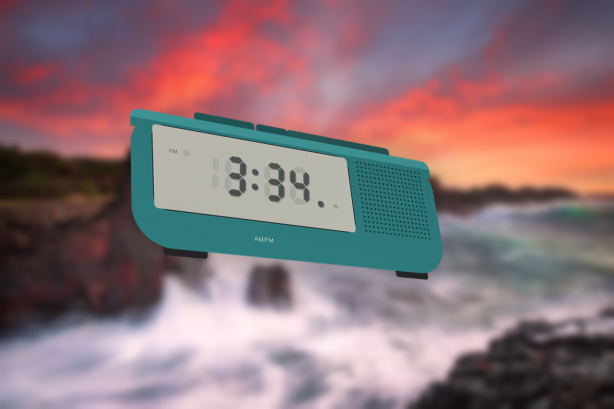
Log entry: {"hour": 3, "minute": 34}
